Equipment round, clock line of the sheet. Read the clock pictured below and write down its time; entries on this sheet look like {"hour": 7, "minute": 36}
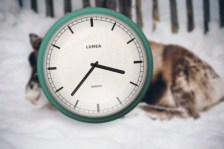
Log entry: {"hour": 3, "minute": 37}
